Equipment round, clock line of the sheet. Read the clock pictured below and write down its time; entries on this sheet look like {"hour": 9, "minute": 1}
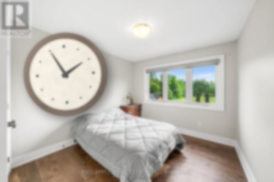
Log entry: {"hour": 1, "minute": 55}
